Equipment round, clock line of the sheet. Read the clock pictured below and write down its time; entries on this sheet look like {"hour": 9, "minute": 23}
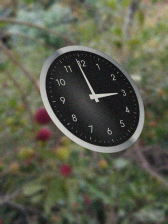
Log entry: {"hour": 2, "minute": 59}
